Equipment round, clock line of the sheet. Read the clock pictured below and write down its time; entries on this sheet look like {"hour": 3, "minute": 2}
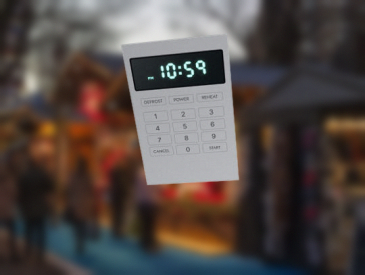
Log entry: {"hour": 10, "minute": 59}
